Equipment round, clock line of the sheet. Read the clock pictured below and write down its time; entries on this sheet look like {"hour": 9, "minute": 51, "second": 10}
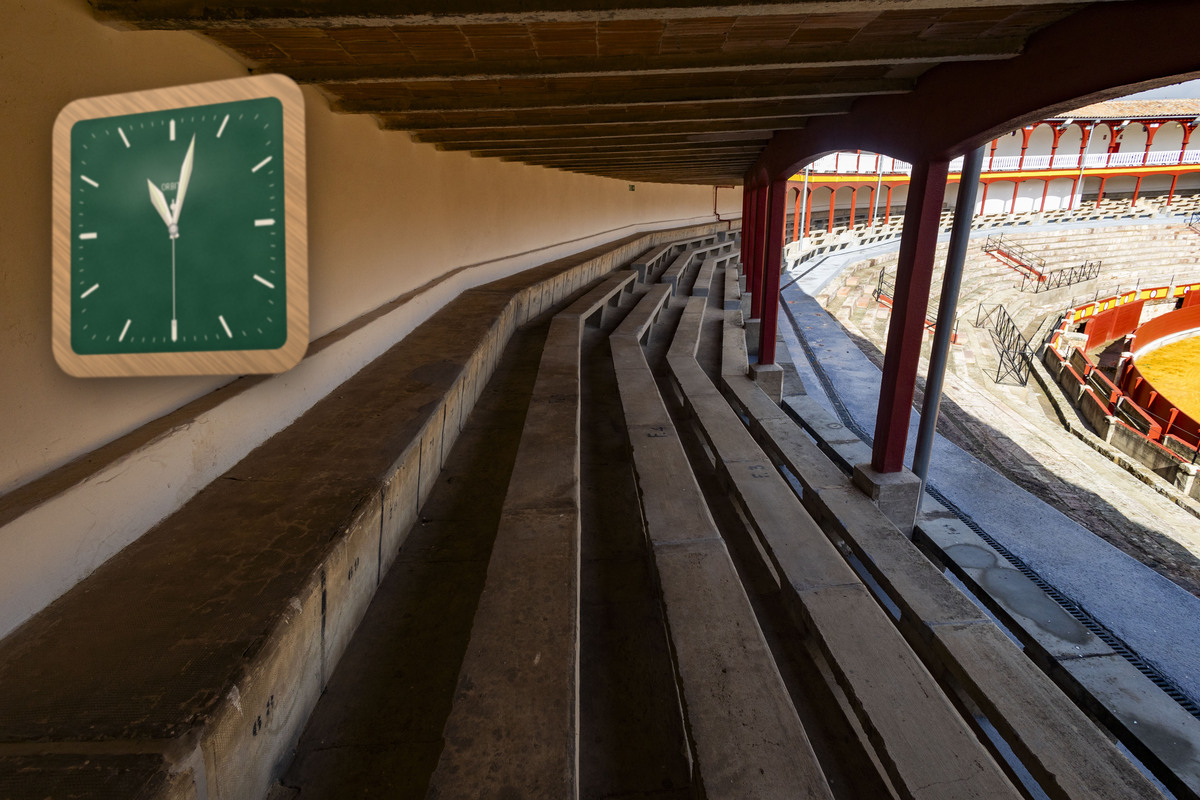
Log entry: {"hour": 11, "minute": 2, "second": 30}
